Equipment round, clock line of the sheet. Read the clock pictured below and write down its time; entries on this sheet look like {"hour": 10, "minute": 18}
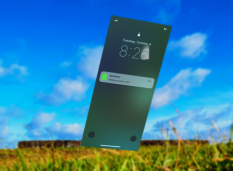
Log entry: {"hour": 8, "minute": 26}
